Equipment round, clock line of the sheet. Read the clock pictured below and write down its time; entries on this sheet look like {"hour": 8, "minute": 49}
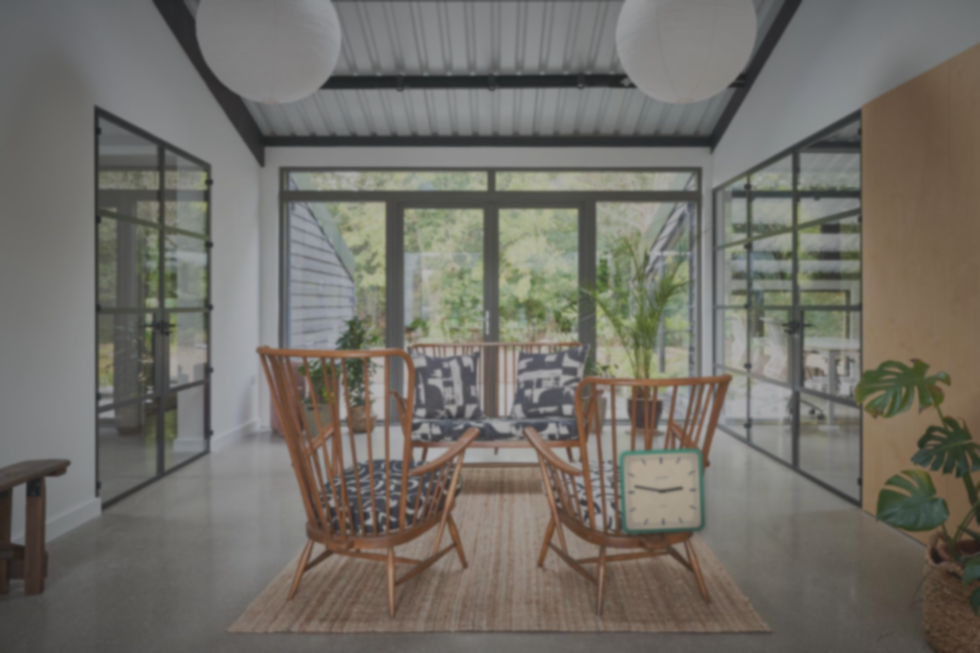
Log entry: {"hour": 2, "minute": 47}
